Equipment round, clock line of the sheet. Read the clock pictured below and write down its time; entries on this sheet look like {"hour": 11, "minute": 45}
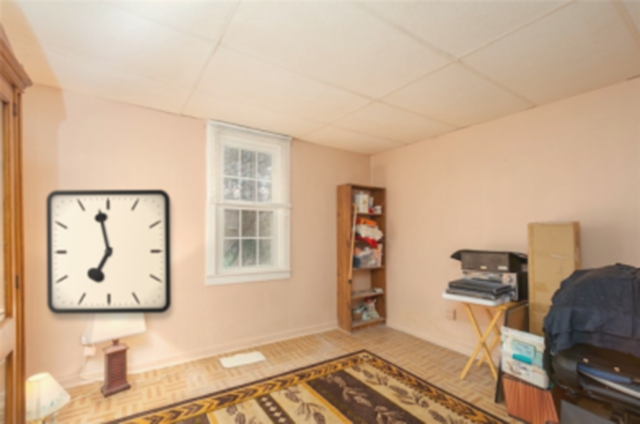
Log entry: {"hour": 6, "minute": 58}
